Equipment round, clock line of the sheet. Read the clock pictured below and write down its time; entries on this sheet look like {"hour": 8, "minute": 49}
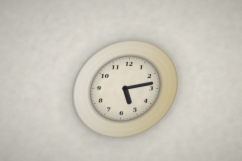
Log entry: {"hour": 5, "minute": 13}
